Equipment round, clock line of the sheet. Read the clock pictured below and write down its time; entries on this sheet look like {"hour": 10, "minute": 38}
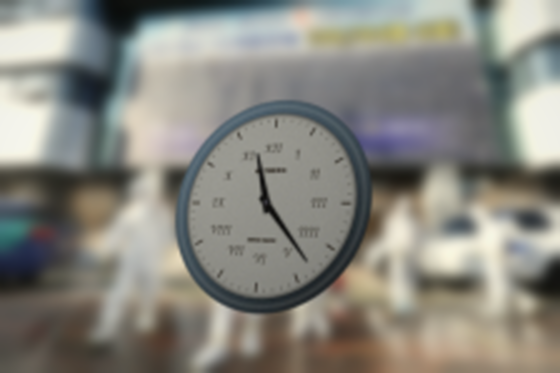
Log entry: {"hour": 11, "minute": 23}
